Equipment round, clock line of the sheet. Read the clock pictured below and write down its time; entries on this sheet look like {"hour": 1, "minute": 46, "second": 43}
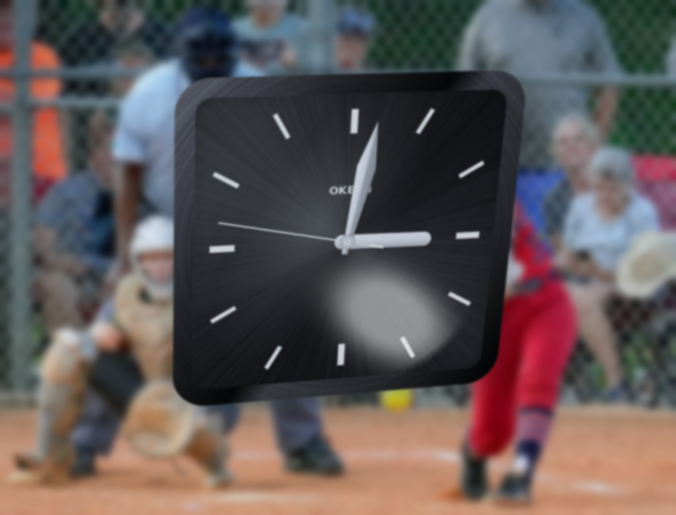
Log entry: {"hour": 3, "minute": 1, "second": 47}
